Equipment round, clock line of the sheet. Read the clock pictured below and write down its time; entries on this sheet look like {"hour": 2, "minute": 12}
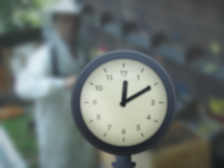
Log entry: {"hour": 12, "minute": 10}
